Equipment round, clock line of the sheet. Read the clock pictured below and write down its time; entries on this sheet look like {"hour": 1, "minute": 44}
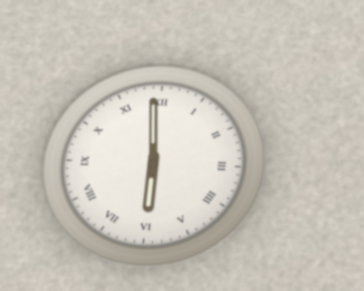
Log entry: {"hour": 5, "minute": 59}
